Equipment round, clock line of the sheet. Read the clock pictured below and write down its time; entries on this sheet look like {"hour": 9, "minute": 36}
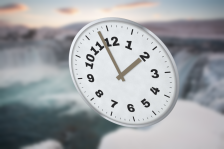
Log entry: {"hour": 1, "minute": 58}
